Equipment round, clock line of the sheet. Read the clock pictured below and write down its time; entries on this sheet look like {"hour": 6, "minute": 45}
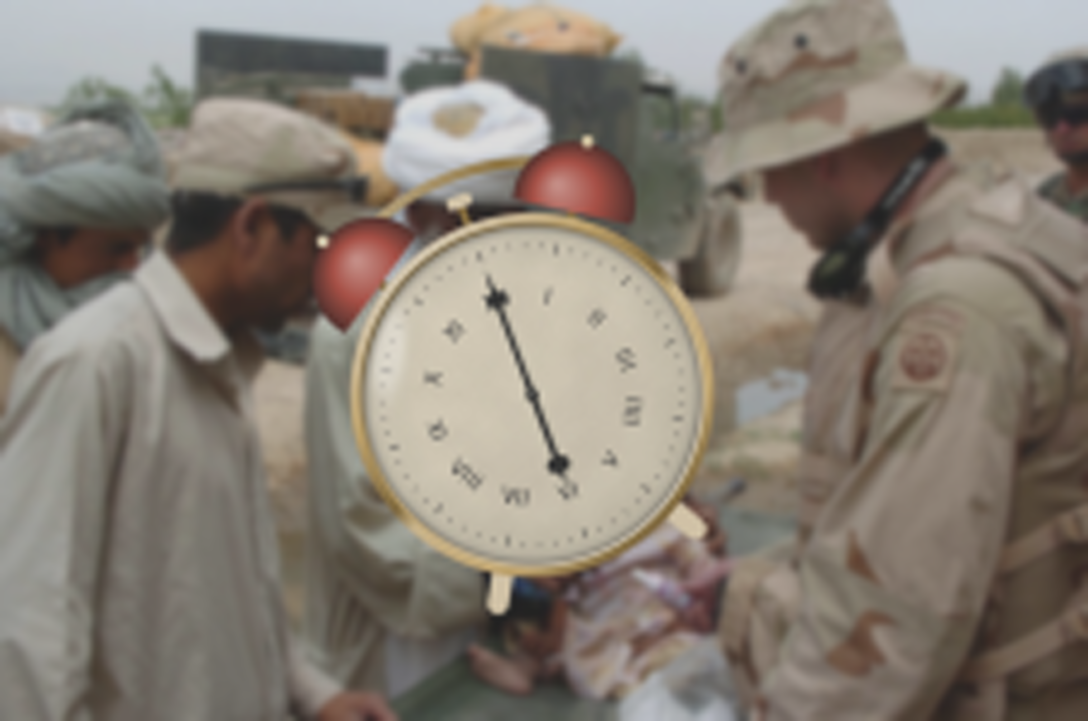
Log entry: {"hour": 6, "minute": 0}
